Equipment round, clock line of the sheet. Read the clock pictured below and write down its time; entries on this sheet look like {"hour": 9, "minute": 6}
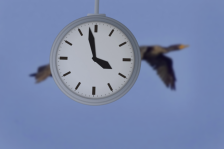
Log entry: {"hour": 3, "minute": 58}
